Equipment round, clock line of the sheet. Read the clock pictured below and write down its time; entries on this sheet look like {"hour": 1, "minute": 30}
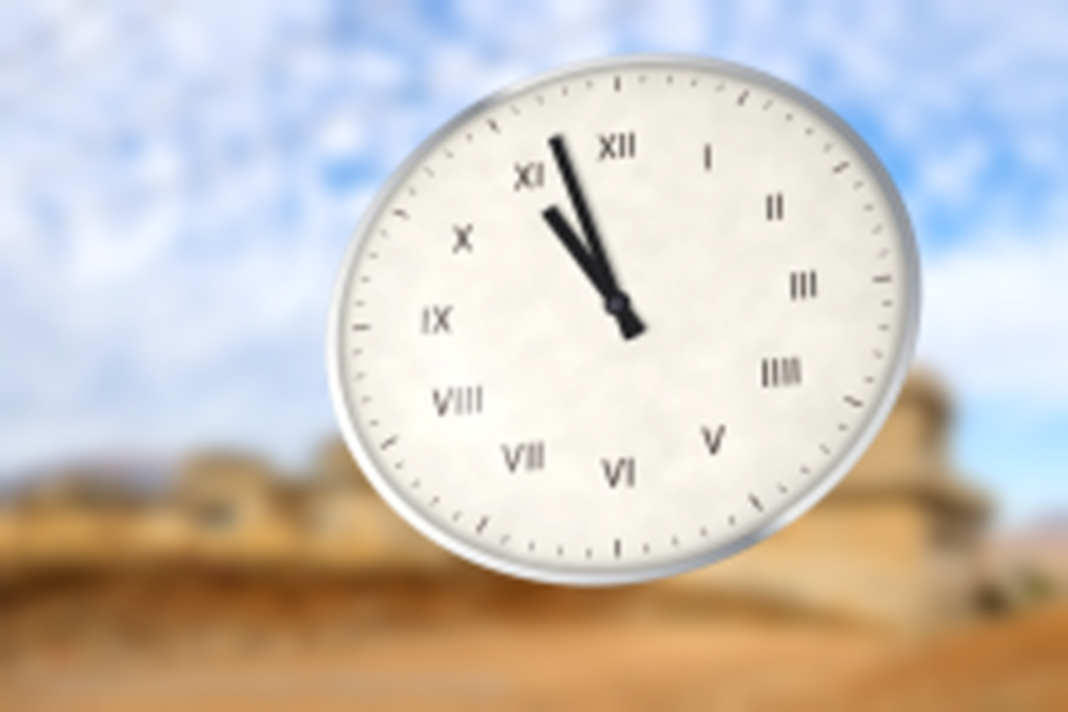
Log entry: {"hour": 10, "minute": 57}
